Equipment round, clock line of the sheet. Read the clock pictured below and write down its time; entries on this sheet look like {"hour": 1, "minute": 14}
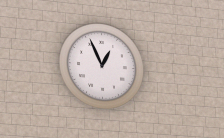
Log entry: {"hour": 12, "minute": 56}
